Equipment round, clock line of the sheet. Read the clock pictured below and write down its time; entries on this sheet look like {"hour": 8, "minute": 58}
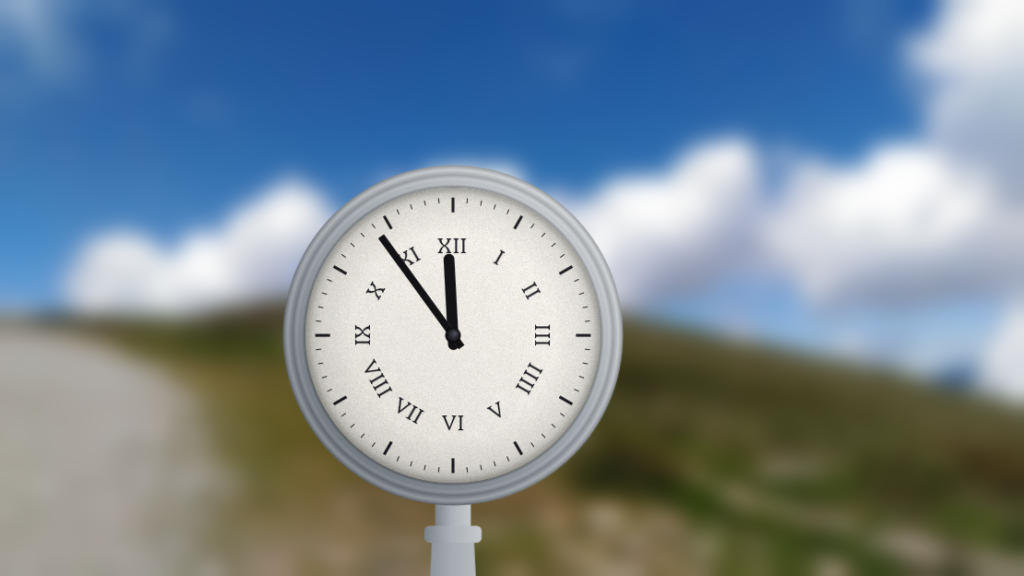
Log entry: {"hour": 11, "minute": 54}
